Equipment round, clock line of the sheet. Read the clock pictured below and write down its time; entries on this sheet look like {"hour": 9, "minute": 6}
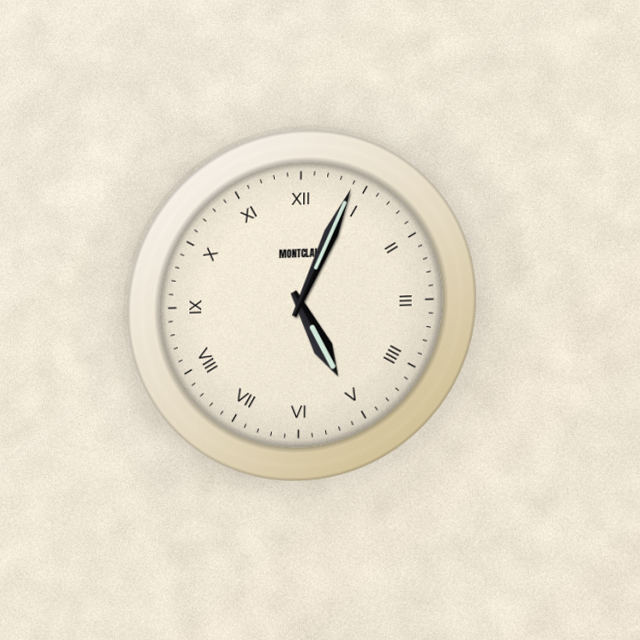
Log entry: {"hour": 5, "minute": 4}
